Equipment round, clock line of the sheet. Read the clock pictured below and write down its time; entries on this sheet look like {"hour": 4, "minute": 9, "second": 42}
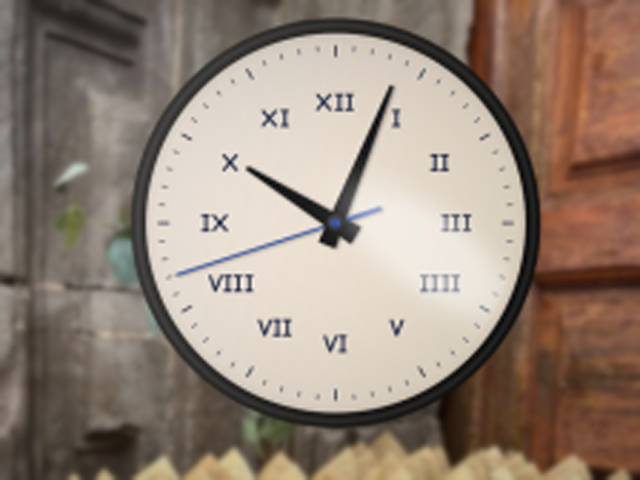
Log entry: {"hour": 10, "minute": 3, "second": 42}
